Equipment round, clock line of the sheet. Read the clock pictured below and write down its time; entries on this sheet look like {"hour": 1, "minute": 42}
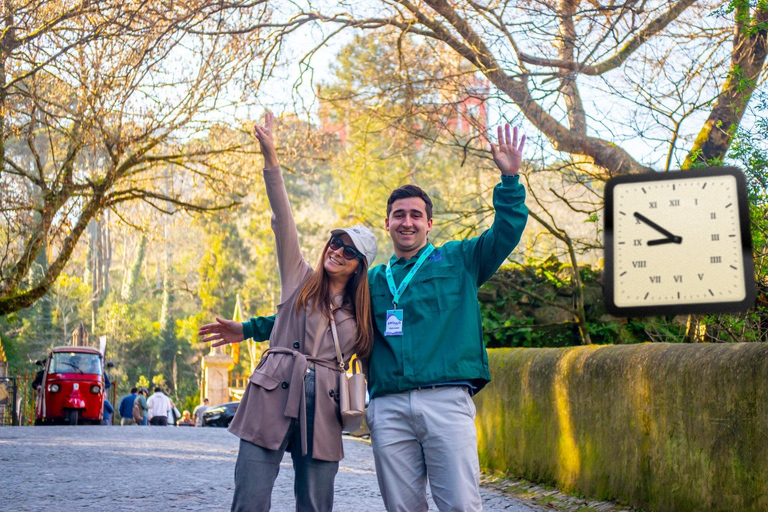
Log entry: {"hour": 8, "minute": 51}
